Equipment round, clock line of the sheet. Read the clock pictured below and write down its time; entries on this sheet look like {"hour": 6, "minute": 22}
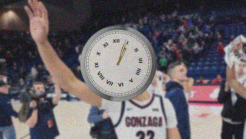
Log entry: {"hour": 1, "minute": 4}
